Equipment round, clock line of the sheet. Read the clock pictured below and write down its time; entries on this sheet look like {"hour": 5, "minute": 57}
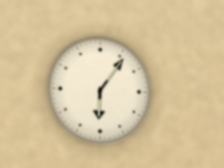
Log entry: {"hour": 6, "minute": 6}
